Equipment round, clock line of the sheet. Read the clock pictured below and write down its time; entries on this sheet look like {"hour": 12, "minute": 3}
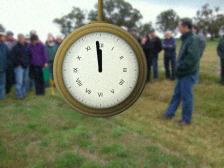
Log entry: {"hour": 11, "minute": 59}
